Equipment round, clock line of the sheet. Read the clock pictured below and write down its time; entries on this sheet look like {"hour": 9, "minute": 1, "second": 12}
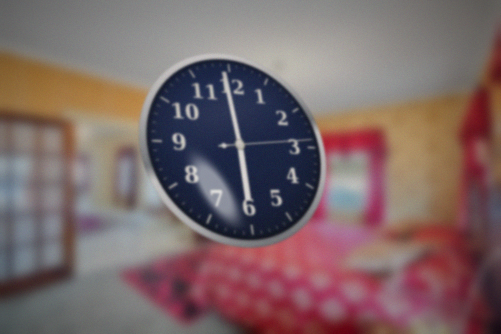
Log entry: {"hour": 5, "minute": 59, "second": 14}
